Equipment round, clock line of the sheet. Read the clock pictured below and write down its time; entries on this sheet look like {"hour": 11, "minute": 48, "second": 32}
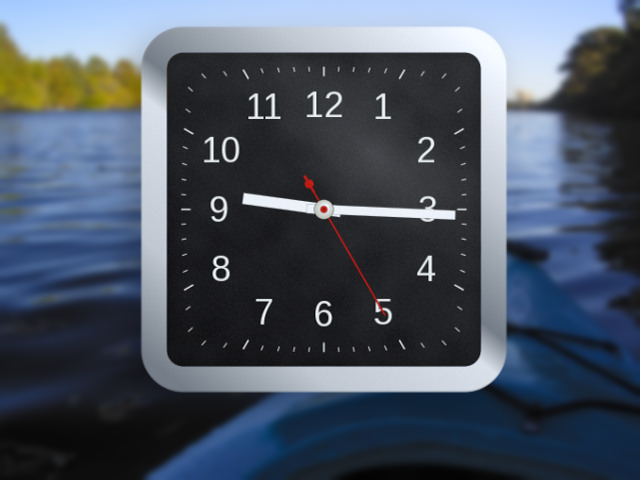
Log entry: {"hour": 9, "minute": 15, "second": 25}
